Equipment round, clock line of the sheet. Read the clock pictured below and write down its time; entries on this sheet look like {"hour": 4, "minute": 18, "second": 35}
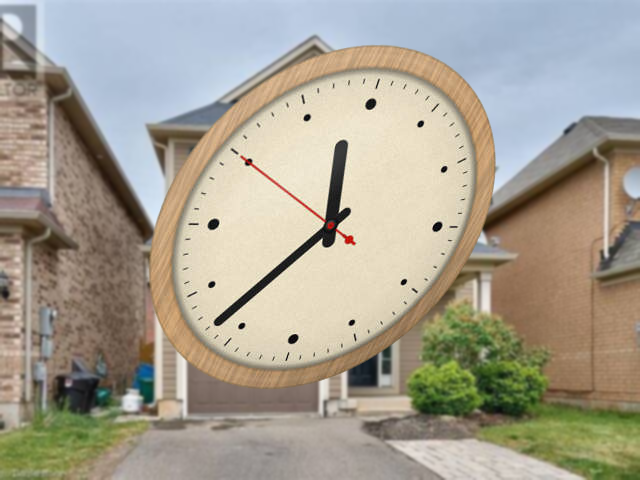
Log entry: {"hour": 11, "minute": 36, "second": 50}
